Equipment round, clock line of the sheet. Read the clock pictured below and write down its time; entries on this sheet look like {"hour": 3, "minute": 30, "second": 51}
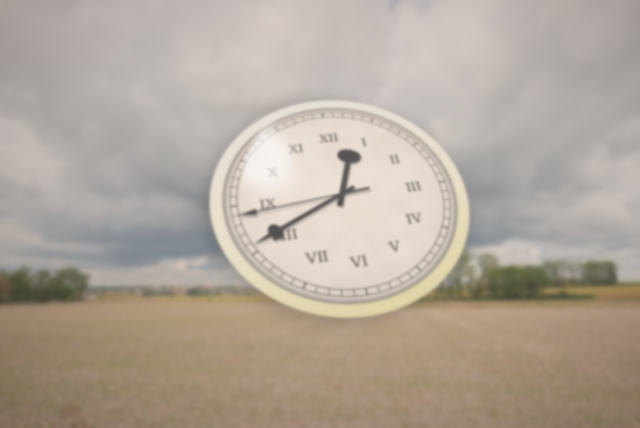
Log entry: {"hour": 12, "minute": 40, "second": 44}
